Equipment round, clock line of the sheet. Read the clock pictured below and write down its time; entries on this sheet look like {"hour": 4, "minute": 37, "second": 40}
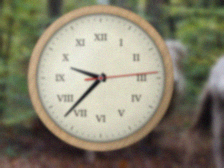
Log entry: {"hour": 9, "minute": 37, "second": 14}
